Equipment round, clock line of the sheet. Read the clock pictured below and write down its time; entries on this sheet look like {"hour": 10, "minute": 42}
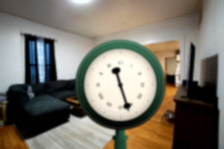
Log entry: {"hour": 11, "minute": 27}
